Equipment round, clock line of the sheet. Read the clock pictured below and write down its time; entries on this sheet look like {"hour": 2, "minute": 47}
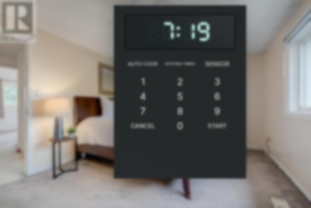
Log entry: {"hour": 7, "minute": 19}
